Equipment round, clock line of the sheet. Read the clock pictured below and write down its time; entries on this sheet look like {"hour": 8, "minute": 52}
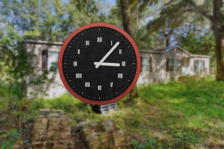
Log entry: {"hour": 3, "minute": 7}
